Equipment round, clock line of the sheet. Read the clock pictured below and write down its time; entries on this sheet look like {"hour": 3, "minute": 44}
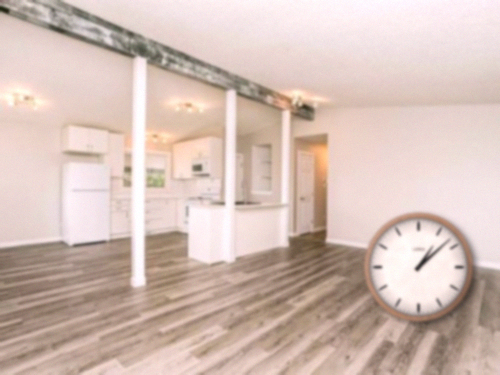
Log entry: {"hour": 1, "minute": 8}
